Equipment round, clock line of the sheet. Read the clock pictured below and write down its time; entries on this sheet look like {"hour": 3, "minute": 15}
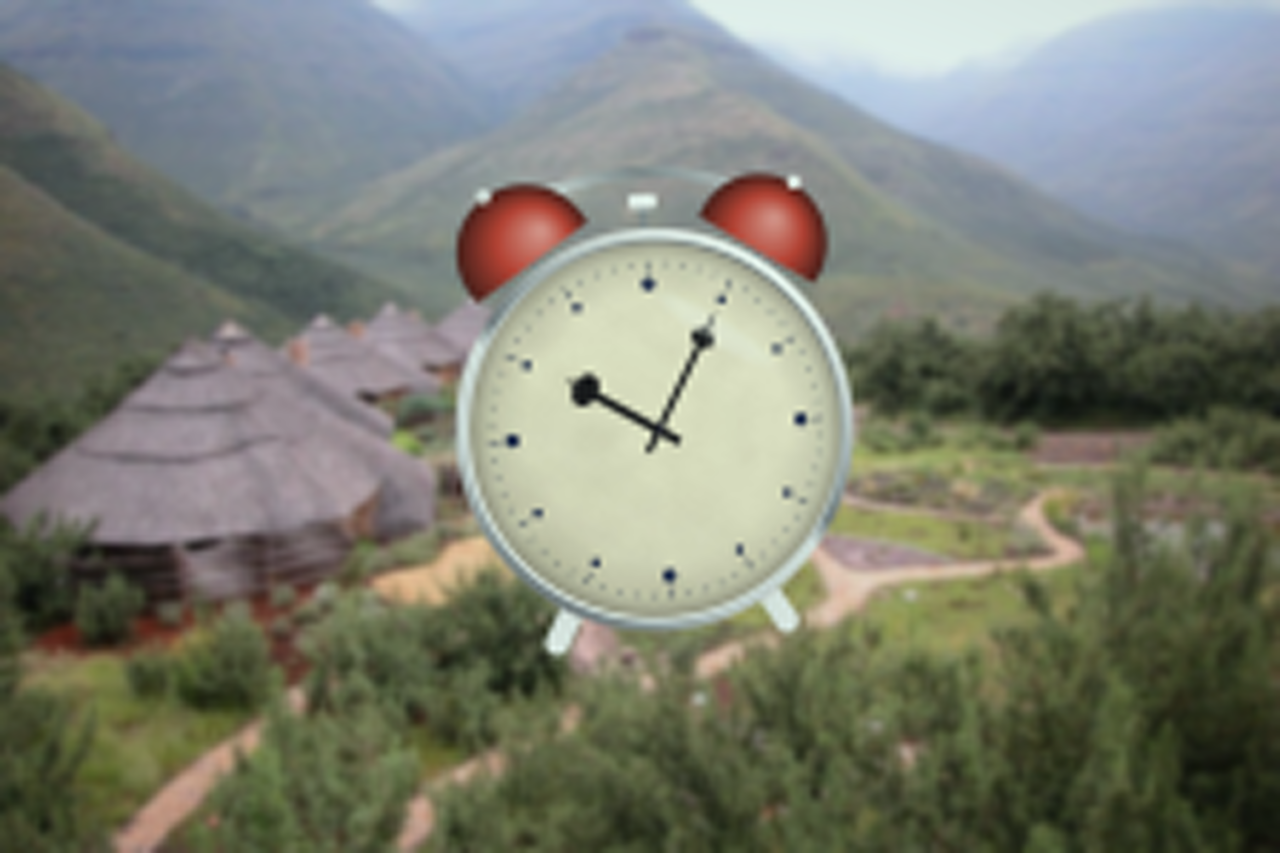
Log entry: {"hour": 10, "minute": 5}
